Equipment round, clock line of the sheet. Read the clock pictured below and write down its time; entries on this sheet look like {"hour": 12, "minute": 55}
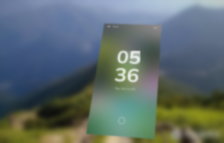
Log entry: {"hour": 5, "minute": 36}
